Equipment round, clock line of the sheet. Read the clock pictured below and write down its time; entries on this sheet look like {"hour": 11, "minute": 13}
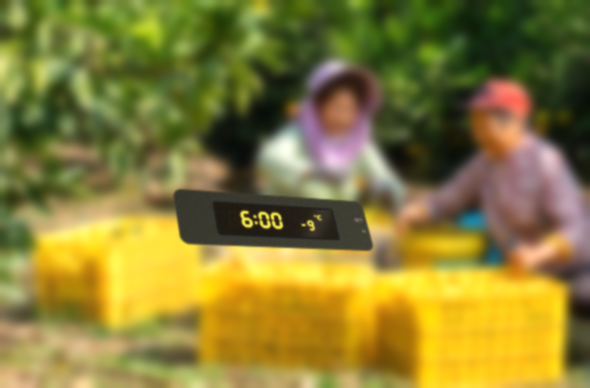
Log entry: {"hour": 6, "minute": 0}
